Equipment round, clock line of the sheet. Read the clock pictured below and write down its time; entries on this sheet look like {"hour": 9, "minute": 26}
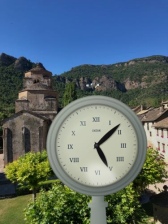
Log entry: {"hour": 5, "minute": 8}
